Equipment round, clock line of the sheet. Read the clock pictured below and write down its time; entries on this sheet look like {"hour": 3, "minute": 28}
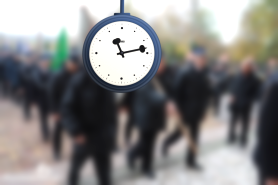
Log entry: {"hour": 11, "minute": 13}
